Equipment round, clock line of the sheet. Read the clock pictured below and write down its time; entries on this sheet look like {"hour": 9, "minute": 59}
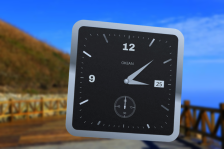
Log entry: {"hour": 3, "minute": 8}
